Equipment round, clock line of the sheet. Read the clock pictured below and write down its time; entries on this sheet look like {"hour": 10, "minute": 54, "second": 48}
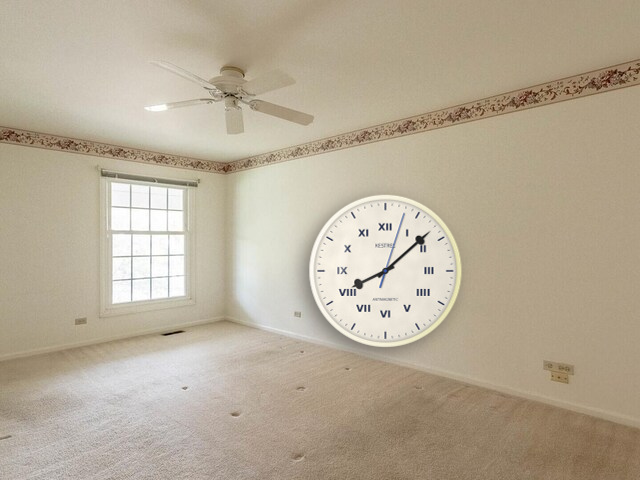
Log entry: {"hour": 8, "minute": 8, "second": 3}
